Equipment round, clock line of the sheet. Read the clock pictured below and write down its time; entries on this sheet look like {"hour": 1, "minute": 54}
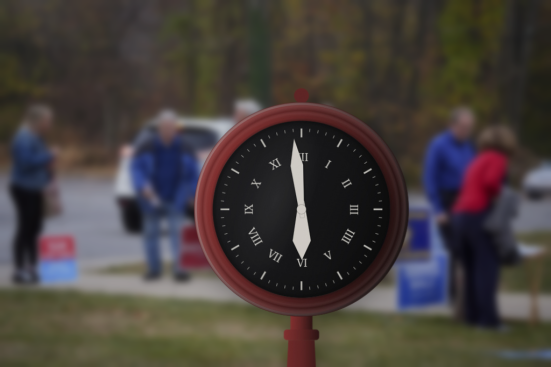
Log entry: {"hour": 5, "minute": 59}
